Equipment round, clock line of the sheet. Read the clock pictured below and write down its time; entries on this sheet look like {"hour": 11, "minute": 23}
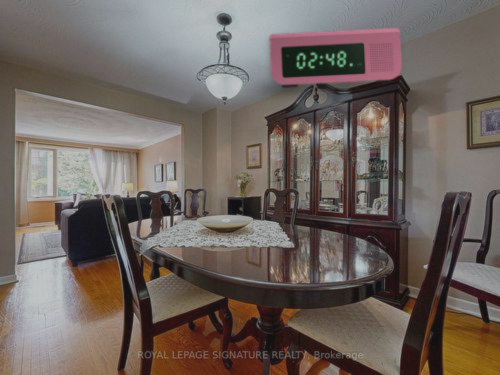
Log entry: {"hour": 2, "minute": 48}
